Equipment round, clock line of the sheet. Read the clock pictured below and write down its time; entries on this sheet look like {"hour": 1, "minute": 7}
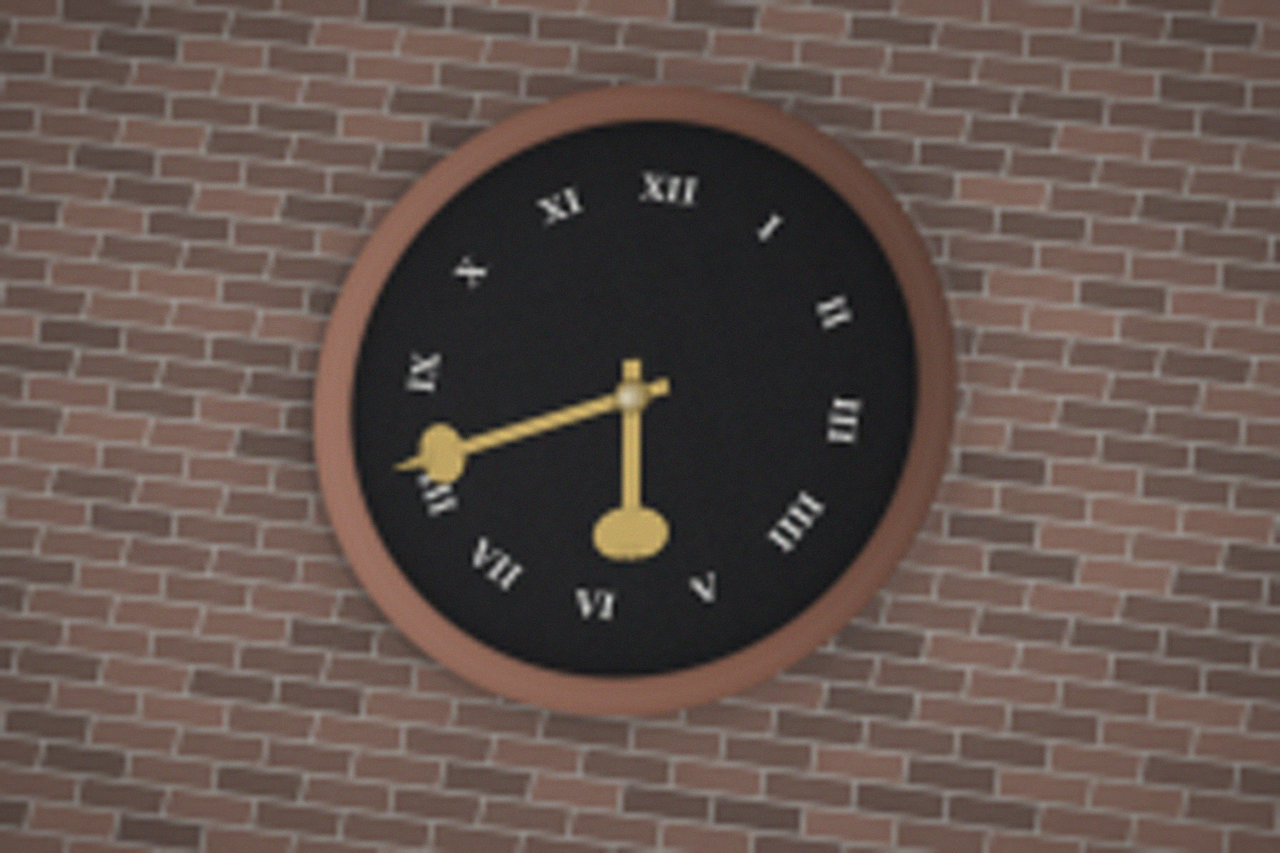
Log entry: {"hour": 5, "minute": 41}
